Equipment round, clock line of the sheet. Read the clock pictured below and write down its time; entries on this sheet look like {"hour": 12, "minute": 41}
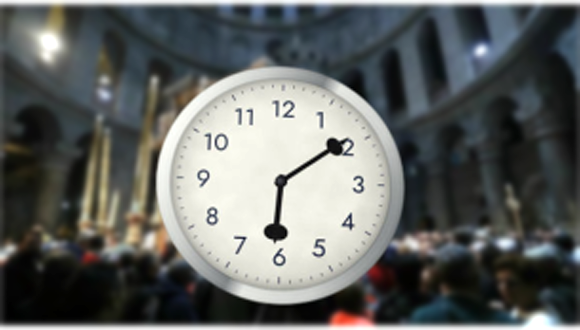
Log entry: {"hour": 6, "minute": 9}
